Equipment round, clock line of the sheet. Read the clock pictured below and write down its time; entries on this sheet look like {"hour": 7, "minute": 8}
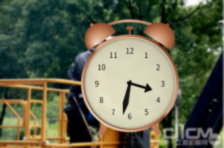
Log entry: {"hour": 3, "minute": 32}
